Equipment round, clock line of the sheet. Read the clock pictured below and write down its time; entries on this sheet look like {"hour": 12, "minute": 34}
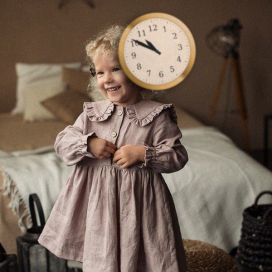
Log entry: {"hour": 10, "minute": 51}
